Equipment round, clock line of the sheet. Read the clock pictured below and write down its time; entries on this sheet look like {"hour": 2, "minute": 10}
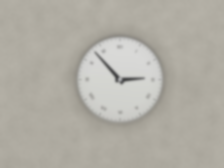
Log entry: {"hour": 2, "minute": 53}
